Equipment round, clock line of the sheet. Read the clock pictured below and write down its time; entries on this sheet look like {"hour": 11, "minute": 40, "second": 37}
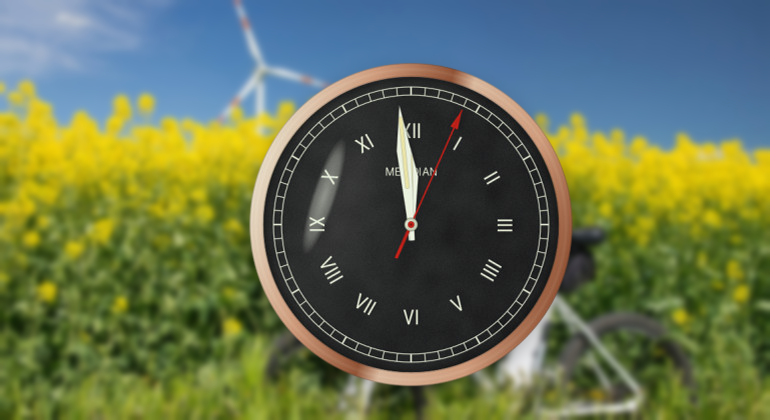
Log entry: {"hour": 11, "minute": 59, "second": 4}
